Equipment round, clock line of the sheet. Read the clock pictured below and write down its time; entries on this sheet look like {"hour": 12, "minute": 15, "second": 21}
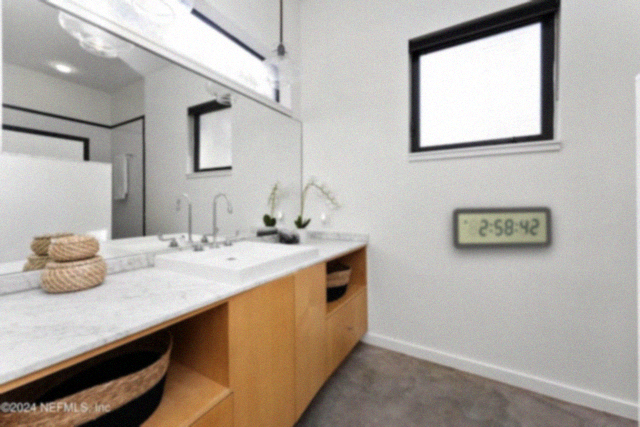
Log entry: {"hour": 2, "minute": 58, "second": 42}
